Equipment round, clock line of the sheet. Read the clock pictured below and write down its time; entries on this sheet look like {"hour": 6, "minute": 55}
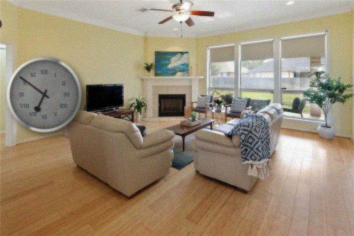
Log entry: {"hour": 6, "minute": 51}
